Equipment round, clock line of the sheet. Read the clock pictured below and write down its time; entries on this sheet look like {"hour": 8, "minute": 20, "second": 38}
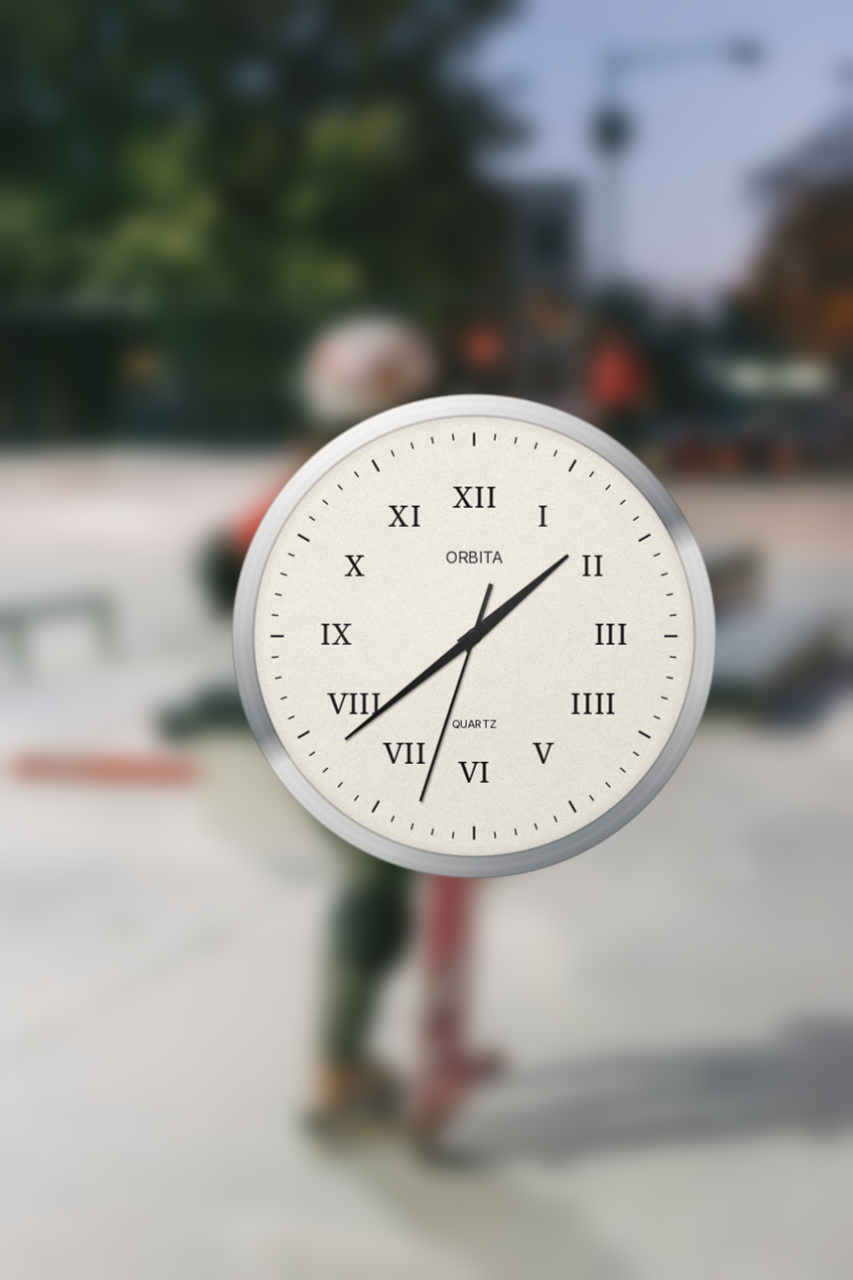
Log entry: {"hour": 1, "minute": 38, "second": 33}
